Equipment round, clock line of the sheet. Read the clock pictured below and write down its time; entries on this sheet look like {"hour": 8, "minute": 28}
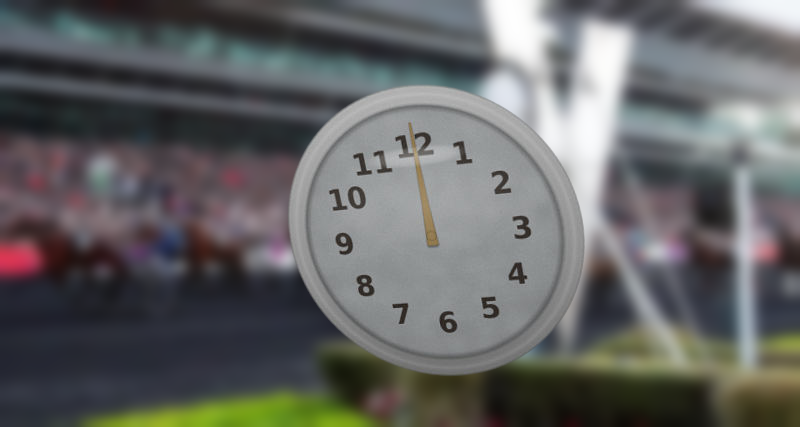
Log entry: {"hour": 12, "minute": 0}
